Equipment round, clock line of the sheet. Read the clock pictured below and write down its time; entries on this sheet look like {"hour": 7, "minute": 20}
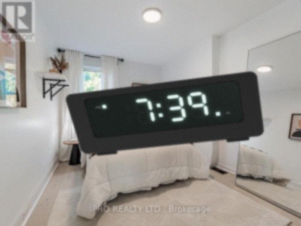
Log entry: {"hour": 7, "minute": 39}
